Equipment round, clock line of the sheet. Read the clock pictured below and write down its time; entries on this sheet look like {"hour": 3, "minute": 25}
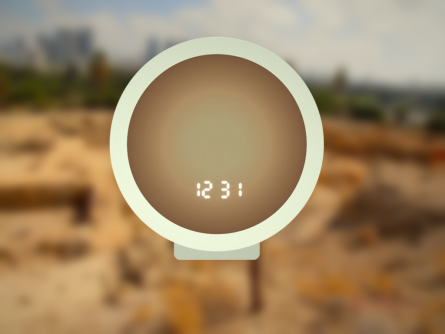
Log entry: {"hour": 12, "minute": 31}
